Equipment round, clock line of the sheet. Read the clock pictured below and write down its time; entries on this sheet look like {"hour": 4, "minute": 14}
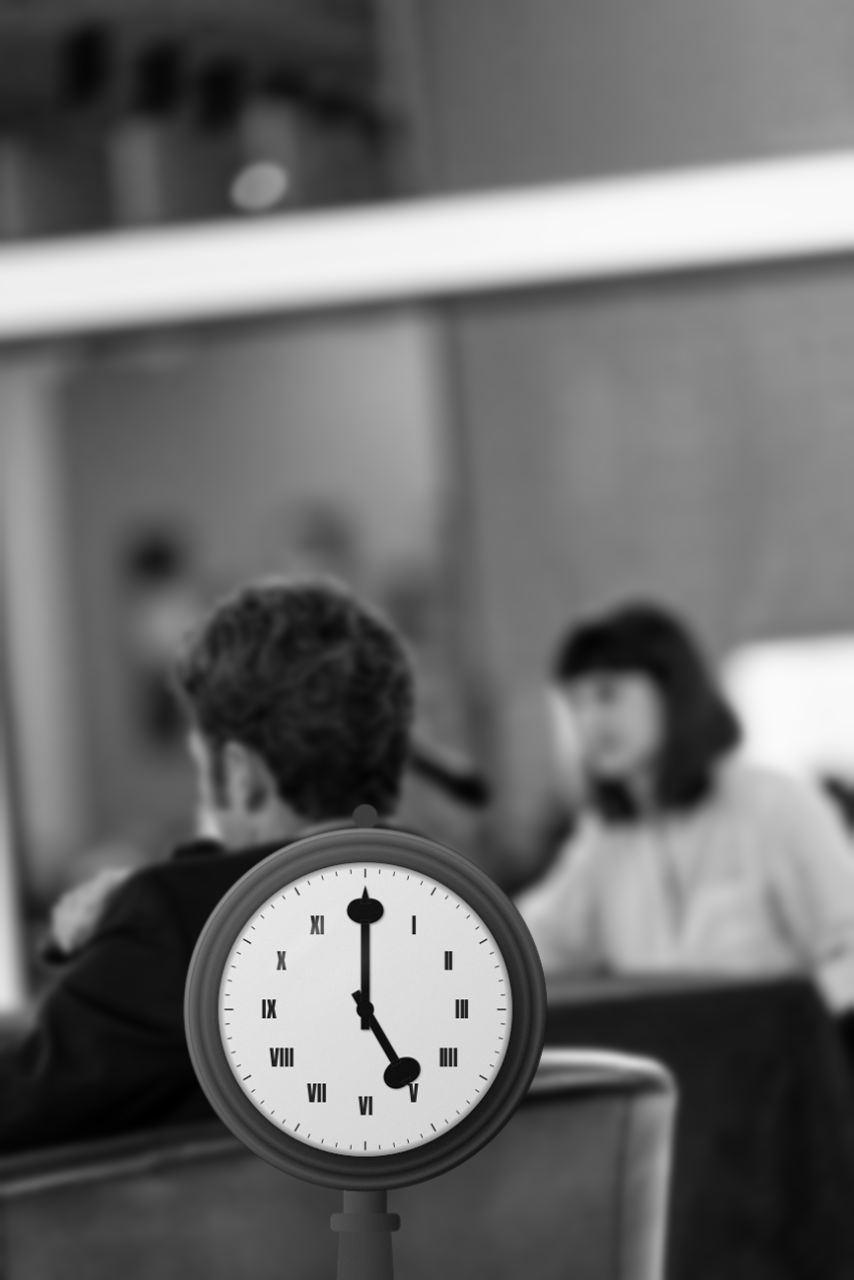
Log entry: {"hour": 5, "minute": 0}
